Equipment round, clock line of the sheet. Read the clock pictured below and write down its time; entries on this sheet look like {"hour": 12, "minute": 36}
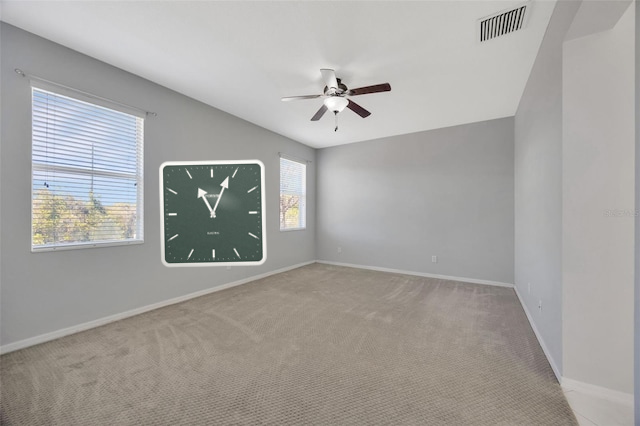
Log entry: {"hour": 11, "minute": 4}
